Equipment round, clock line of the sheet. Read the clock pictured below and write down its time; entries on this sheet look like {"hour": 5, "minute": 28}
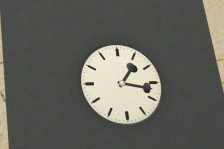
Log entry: {"hour": 1, "minute": 17}
